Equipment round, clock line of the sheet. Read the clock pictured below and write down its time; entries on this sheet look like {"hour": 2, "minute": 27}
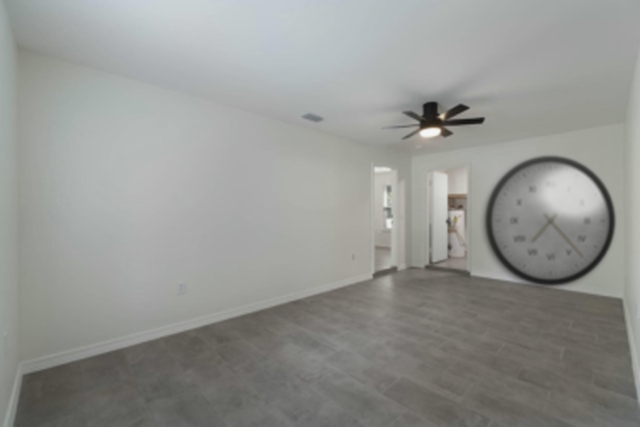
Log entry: {"hour": 7, "minute": 23}
